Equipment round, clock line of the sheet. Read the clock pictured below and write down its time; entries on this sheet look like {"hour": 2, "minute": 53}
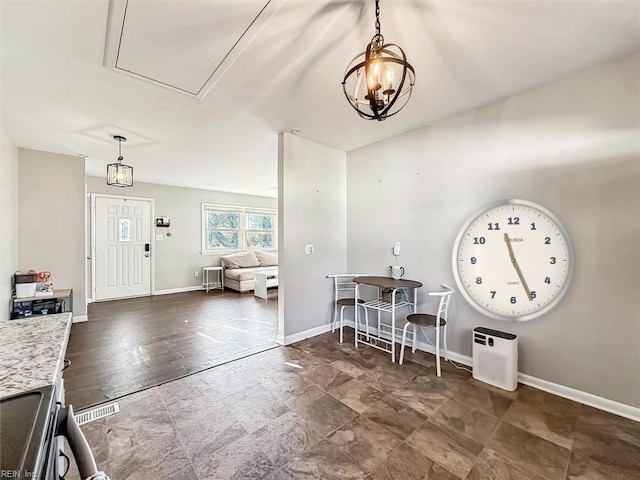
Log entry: {"hour": 11, "minute": 26}
